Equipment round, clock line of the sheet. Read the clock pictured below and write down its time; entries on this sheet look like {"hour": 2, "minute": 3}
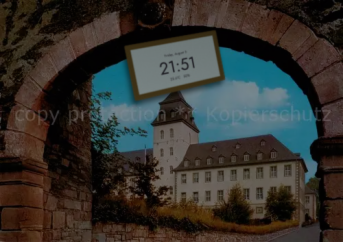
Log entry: {"hour": 21, "minute": 51}
